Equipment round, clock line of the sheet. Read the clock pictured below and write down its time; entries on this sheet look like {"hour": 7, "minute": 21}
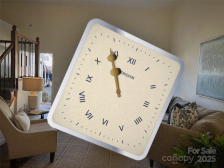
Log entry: {"hour": 10, "minute": 54}
